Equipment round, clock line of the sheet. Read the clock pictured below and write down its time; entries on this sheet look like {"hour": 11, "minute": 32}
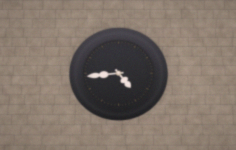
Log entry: {"hour": 4, "minute": 44}
